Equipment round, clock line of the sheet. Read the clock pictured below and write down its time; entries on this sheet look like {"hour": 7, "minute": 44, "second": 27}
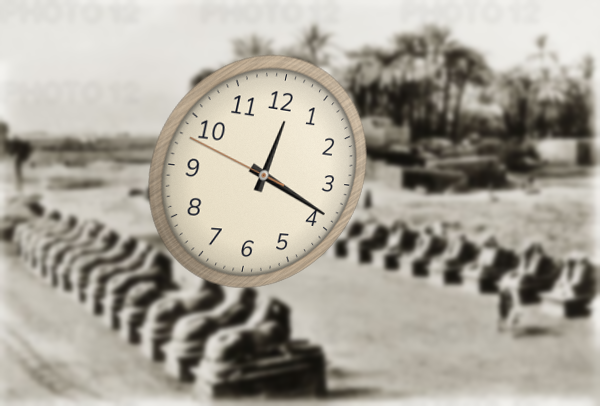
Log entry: {"hour": 12, "minute": 18, "second": 48}
